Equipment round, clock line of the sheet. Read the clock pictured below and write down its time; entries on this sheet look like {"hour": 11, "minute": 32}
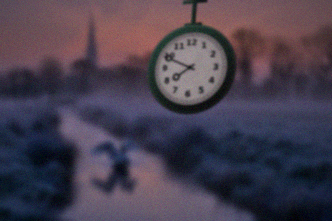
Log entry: {"hour": 7, "minute": 49}
